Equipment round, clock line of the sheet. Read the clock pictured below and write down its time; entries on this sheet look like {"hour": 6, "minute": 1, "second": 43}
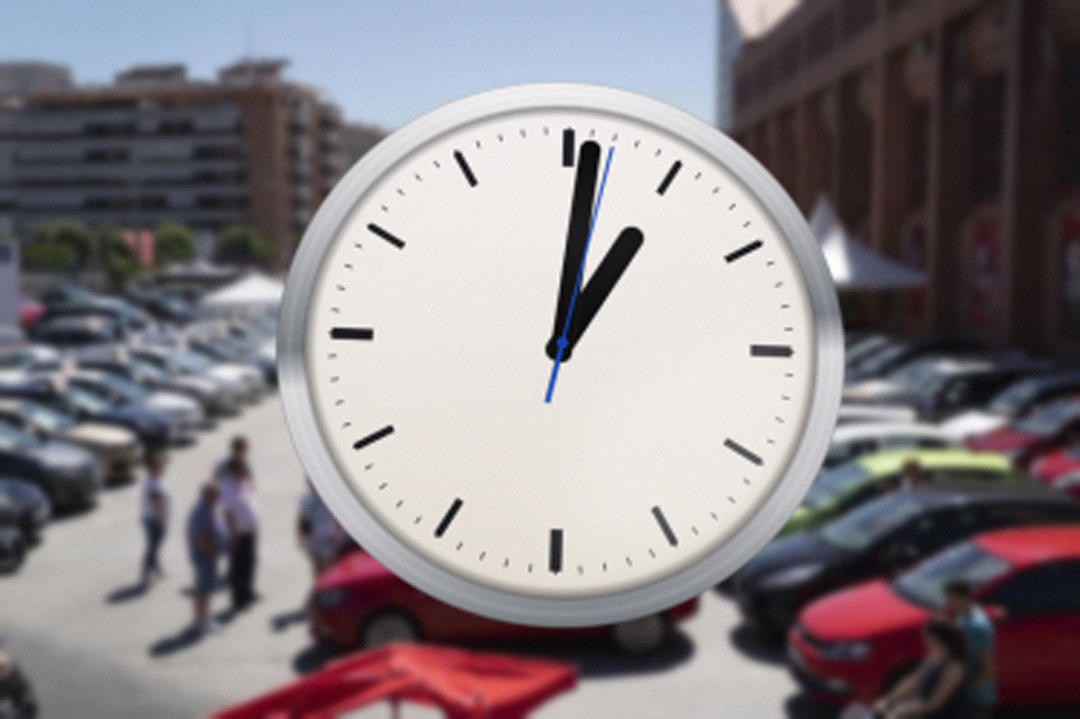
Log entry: {"hour": 1, "minute": 1, "second": 2}
